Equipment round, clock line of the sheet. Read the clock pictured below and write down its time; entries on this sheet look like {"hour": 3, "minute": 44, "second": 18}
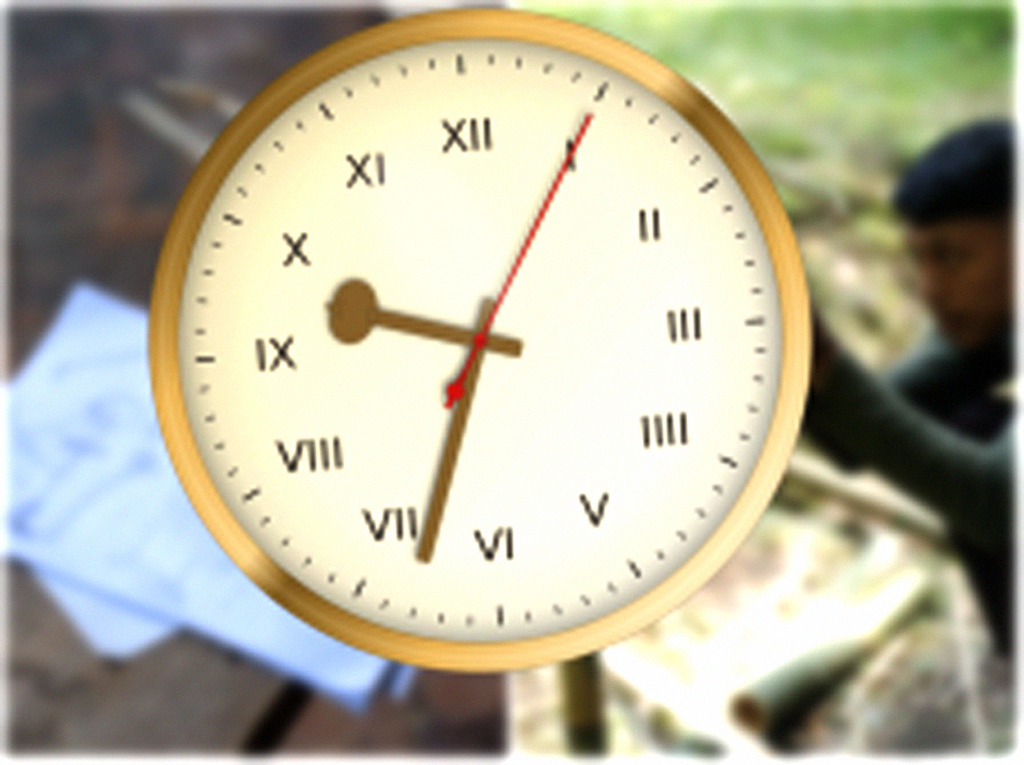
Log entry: {"hour": 9, "minute": 33, "second": 5}
